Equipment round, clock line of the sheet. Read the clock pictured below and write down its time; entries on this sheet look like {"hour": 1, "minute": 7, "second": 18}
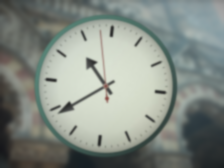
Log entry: {"hour": 10, "minute": 38, "second": 58}
